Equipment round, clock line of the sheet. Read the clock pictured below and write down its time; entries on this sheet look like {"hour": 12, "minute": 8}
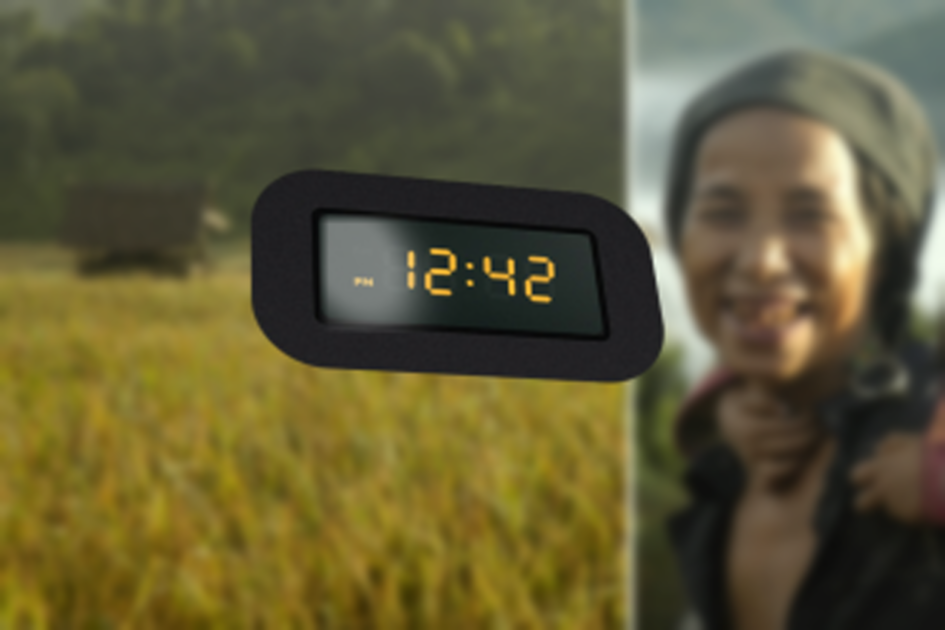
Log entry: {"hour": 12, "minute": 42}
